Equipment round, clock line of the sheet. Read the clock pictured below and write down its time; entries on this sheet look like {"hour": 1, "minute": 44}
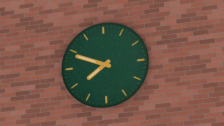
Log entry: {"hour": 7, "minute": 49}
